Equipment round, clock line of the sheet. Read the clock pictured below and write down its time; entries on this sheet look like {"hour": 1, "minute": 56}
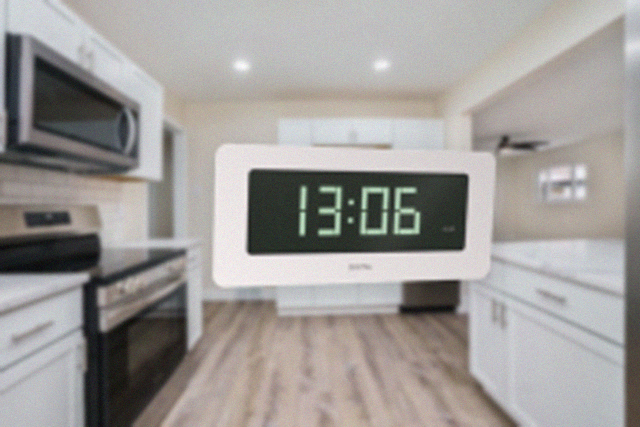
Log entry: {"hour": 13, "minute": 6}
